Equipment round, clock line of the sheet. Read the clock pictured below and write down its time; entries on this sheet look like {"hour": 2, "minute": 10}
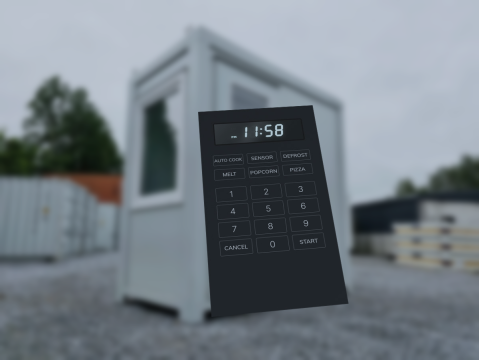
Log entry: {"hour": 11, "minute": 58}
